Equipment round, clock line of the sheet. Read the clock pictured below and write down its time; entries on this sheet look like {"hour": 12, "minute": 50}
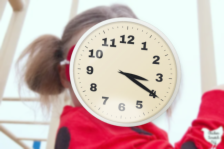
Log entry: {"hour": 3, "minute": 20}
